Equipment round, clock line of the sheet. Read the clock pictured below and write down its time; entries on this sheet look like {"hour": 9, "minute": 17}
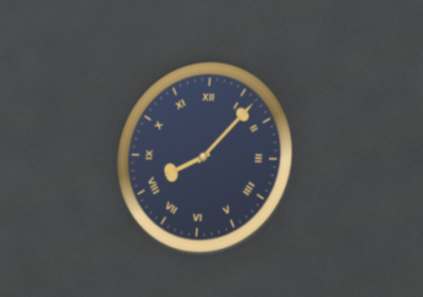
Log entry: {"hour": 8, "minute": 7}
